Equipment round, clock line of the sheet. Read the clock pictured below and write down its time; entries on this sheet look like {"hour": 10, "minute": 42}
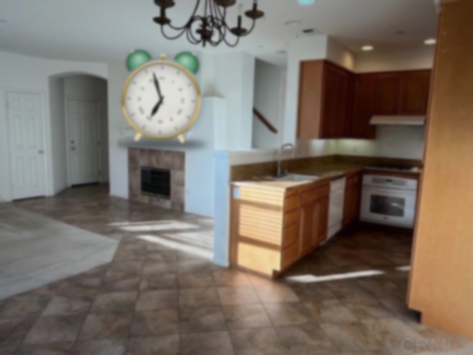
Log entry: {"hour": 6, "minute": 57}
